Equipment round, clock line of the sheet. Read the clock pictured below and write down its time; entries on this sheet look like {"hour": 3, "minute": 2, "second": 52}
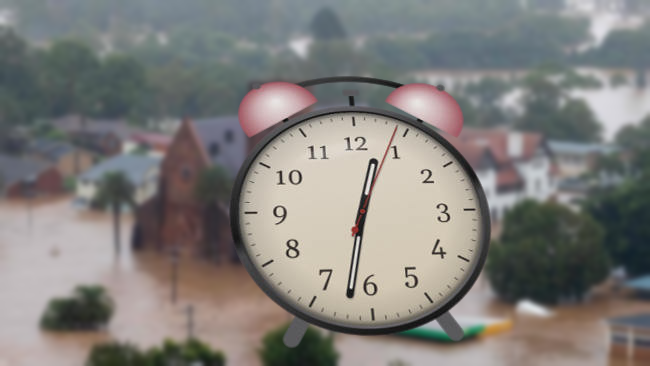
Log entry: {"hour": 12, "minute": 32, "second": 4}
